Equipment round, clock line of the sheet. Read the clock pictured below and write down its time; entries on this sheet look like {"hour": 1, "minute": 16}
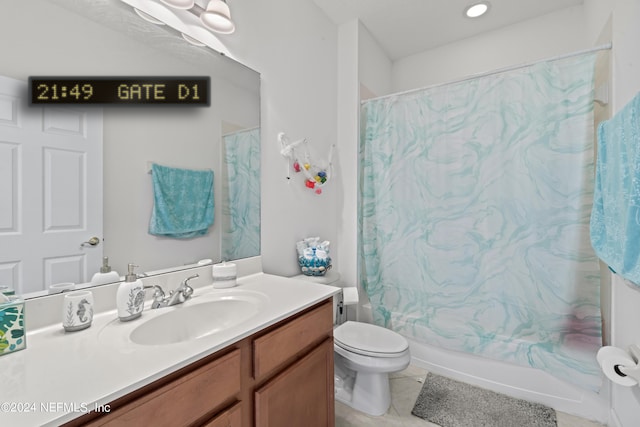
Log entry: {"hour": 21, "minute": 49}
